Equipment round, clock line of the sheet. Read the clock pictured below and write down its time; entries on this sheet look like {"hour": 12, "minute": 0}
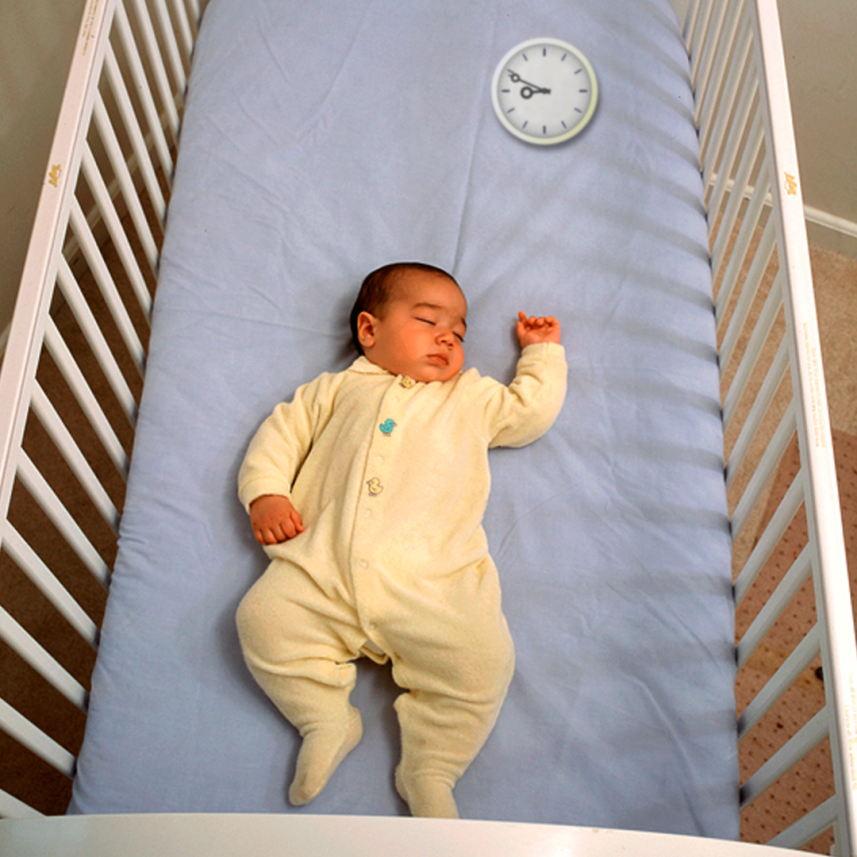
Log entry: {"hour": 8, "minute": 49}
